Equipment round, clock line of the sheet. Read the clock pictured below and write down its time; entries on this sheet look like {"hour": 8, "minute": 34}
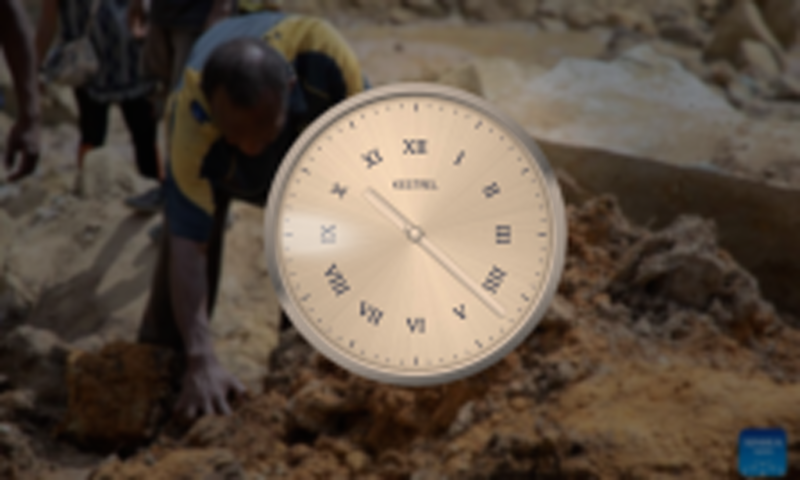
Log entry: {"hour": 10, "minute": 22}
